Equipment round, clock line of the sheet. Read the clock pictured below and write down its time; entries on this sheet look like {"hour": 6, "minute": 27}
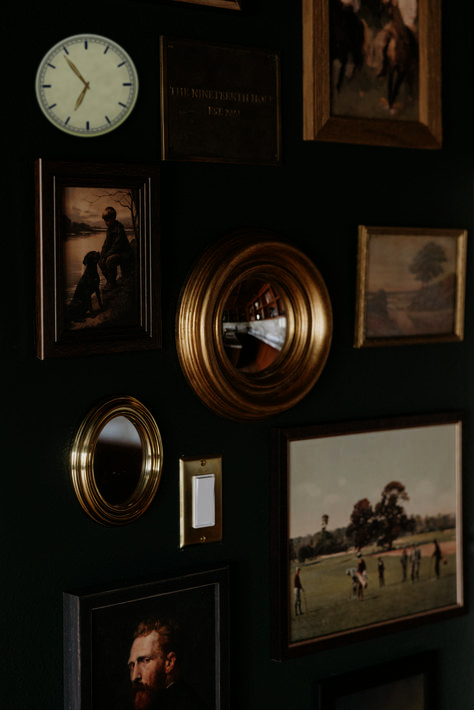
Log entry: {"hour": 6, "minute": 54}
